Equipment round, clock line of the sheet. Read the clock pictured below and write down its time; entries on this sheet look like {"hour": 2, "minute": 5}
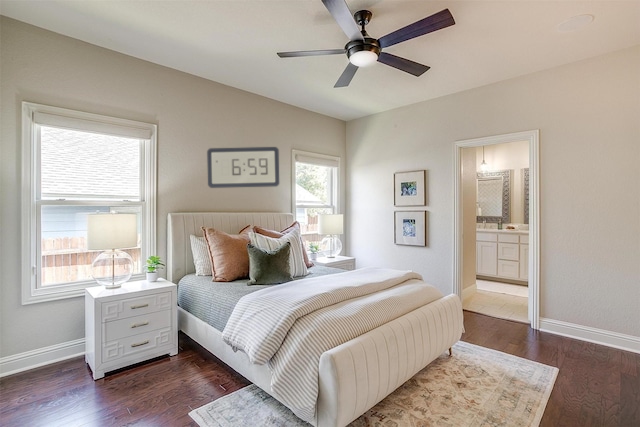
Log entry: {"hour": 6, "minute": 59}
